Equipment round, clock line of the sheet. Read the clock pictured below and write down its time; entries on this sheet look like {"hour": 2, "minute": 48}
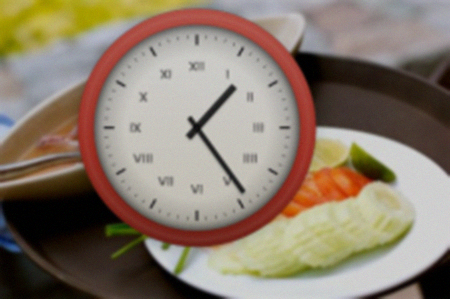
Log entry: {"hour": 1, "minute": 24}
